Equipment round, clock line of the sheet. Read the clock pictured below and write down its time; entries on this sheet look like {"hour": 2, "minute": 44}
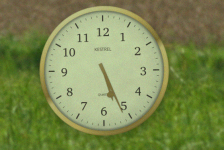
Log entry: {"hour": 5, "minute": 26}
